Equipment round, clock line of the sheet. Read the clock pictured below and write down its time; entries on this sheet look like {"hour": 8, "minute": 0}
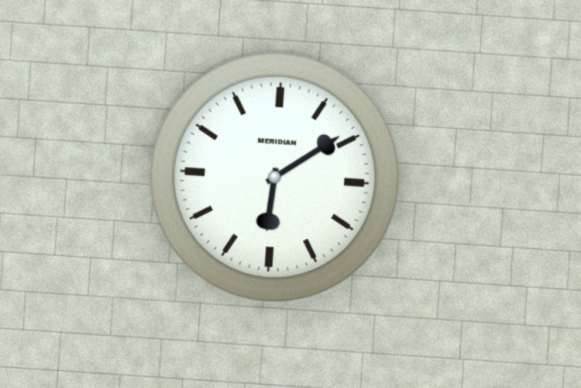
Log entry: {"hour": 6, "minute": 9}
